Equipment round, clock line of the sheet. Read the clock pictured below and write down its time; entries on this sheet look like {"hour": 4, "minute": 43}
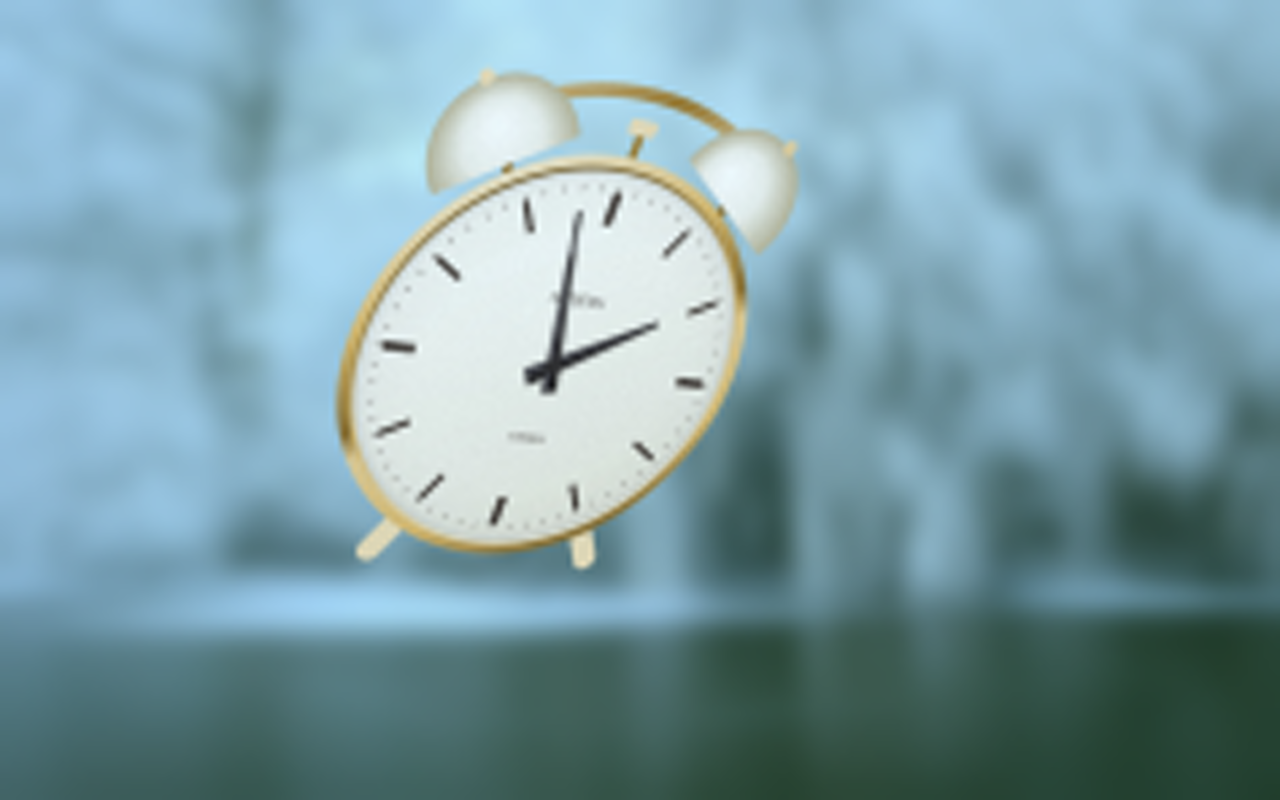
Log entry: {"hour": 1, "minute": 58}
